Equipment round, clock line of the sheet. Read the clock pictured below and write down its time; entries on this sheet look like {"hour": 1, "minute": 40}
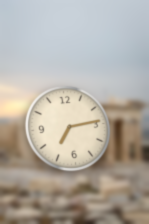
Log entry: {"hour": 7, "minute": 14}
